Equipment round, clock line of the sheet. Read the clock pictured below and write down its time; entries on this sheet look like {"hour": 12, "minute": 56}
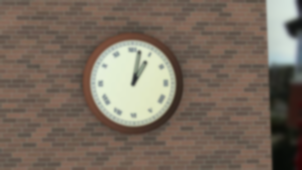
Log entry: {"hour": 1, "minute": 2}
